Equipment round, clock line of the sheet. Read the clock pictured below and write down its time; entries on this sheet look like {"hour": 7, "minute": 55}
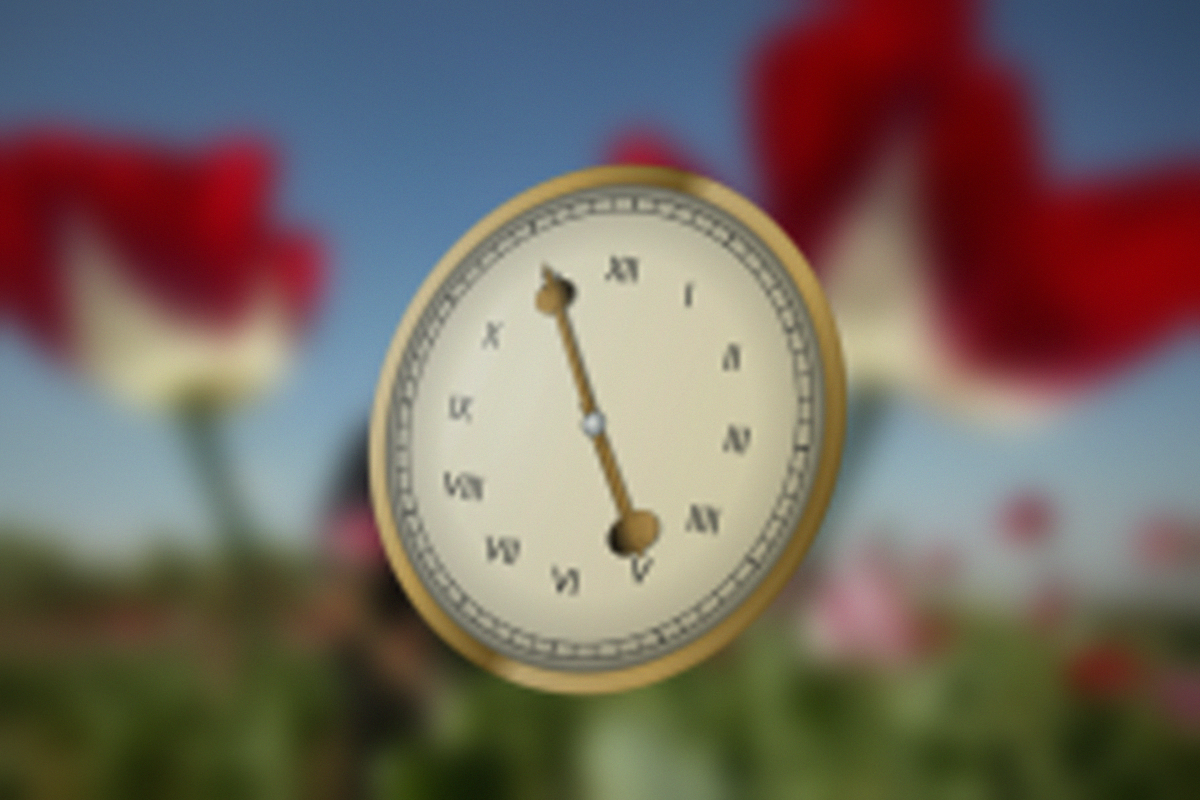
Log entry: {"hour": 4, "minute": 55}
